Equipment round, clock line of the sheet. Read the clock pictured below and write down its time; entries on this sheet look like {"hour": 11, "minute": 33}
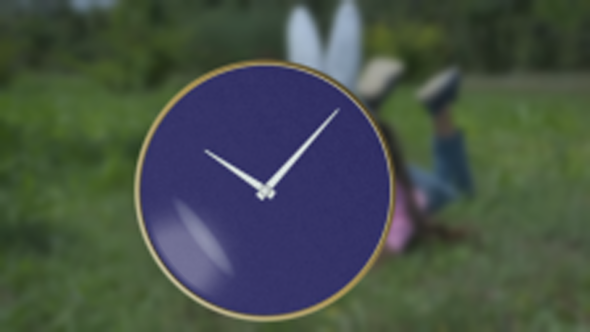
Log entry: {"hour": 10, "minute": 7}
